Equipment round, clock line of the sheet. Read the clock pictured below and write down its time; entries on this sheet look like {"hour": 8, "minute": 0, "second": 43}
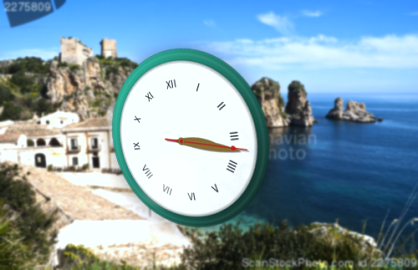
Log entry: {"hour": 3, "minute": 17, "second": 17}
